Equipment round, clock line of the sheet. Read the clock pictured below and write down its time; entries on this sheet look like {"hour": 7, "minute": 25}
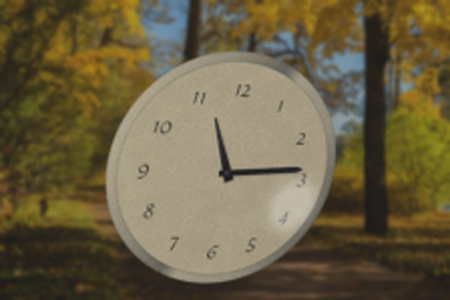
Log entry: {"hour": 11, "minute": 14}
